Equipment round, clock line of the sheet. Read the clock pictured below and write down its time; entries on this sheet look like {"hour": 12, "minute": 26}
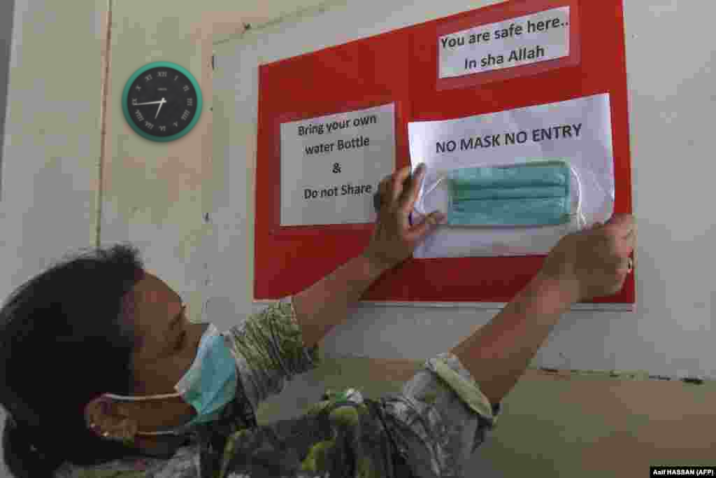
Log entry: {"hour": 6, "minute": 44}
